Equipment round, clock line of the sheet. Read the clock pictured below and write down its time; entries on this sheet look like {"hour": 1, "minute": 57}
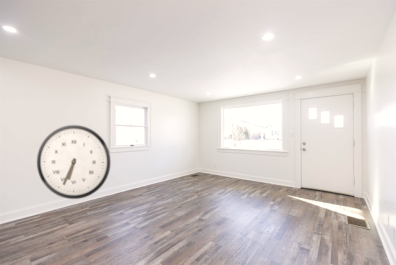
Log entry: {"hour": 6, "minute": 34}
